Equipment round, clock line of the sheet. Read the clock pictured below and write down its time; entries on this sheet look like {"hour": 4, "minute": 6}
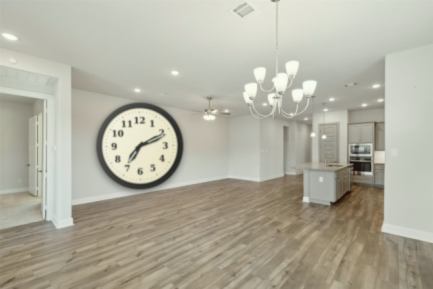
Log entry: {"hour": 7, "minute": 11}
